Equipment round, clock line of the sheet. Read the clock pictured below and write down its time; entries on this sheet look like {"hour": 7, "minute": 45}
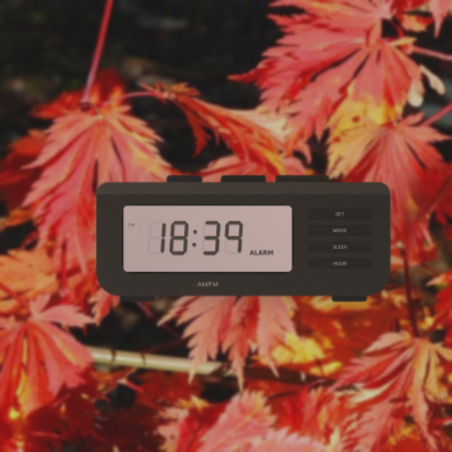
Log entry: {"hour": 18, "minute": 39}
